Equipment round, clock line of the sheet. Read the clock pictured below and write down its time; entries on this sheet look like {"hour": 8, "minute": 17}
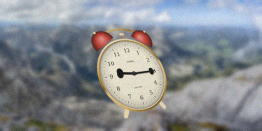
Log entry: {"hour": 9, "minute": 15}
